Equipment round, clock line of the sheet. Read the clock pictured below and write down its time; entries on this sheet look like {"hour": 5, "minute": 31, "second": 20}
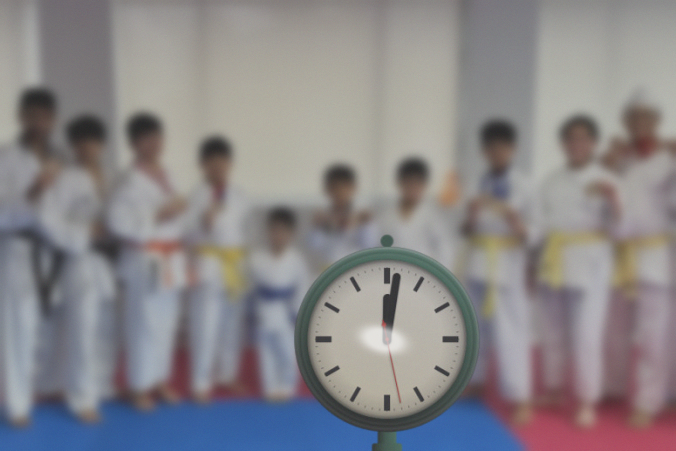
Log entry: {"hour": 12, "minute": 1, "second": 28}
